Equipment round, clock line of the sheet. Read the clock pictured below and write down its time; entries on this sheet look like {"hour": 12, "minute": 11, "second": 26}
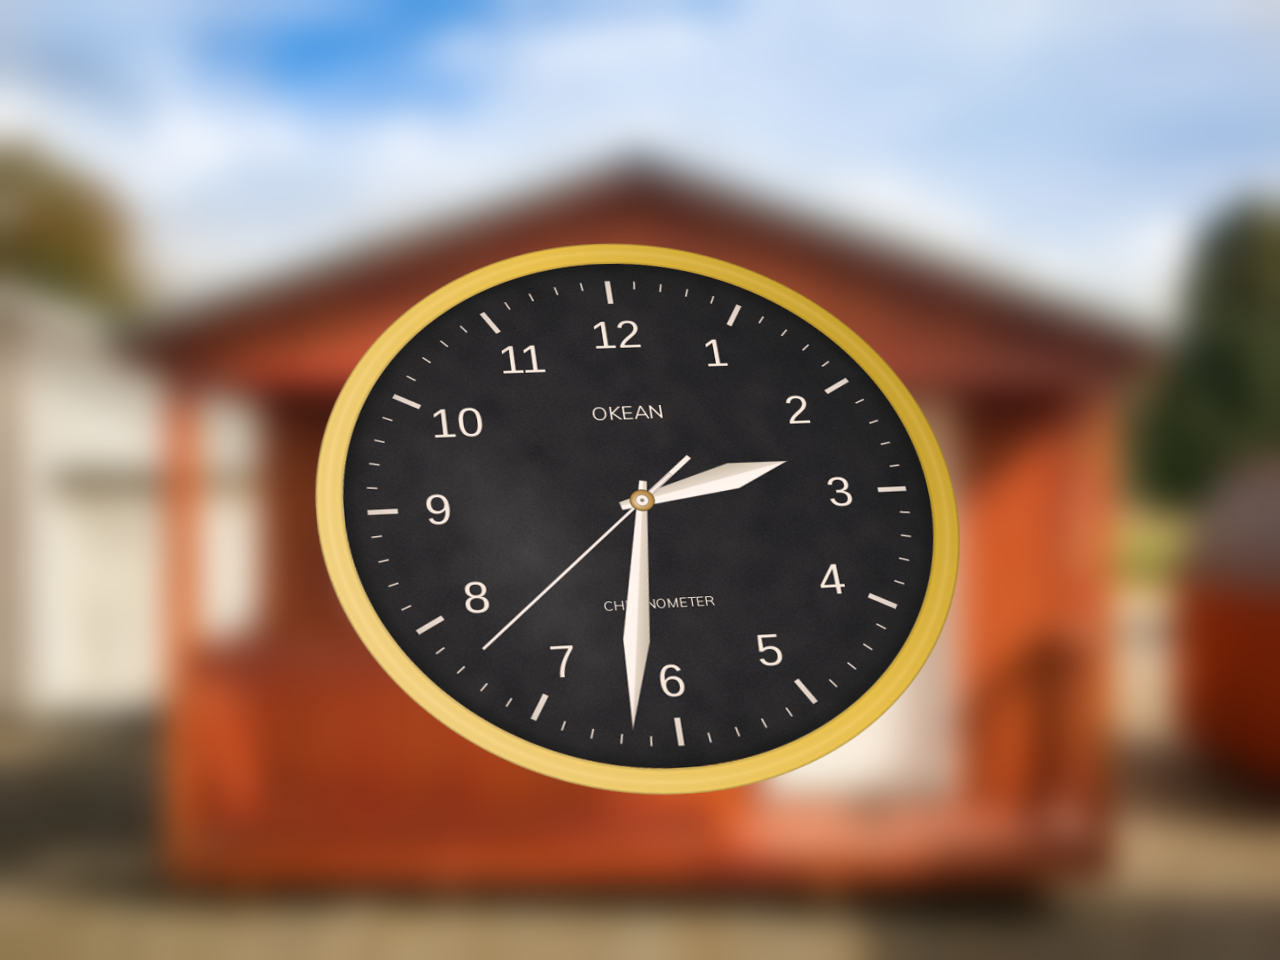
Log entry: {"hour": 2, "minute": 31, "second": 38}
